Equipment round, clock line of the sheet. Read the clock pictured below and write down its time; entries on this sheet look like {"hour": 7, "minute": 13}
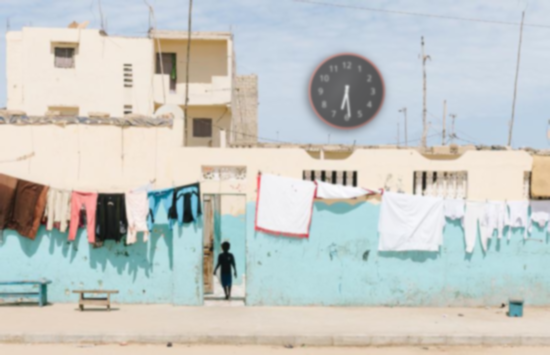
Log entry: {"hour": 6, "minute": 29}
